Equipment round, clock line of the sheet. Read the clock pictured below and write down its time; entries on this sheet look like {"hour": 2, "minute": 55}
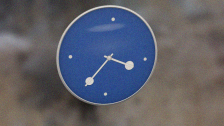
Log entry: {"hour": 3, "minute": 36}
